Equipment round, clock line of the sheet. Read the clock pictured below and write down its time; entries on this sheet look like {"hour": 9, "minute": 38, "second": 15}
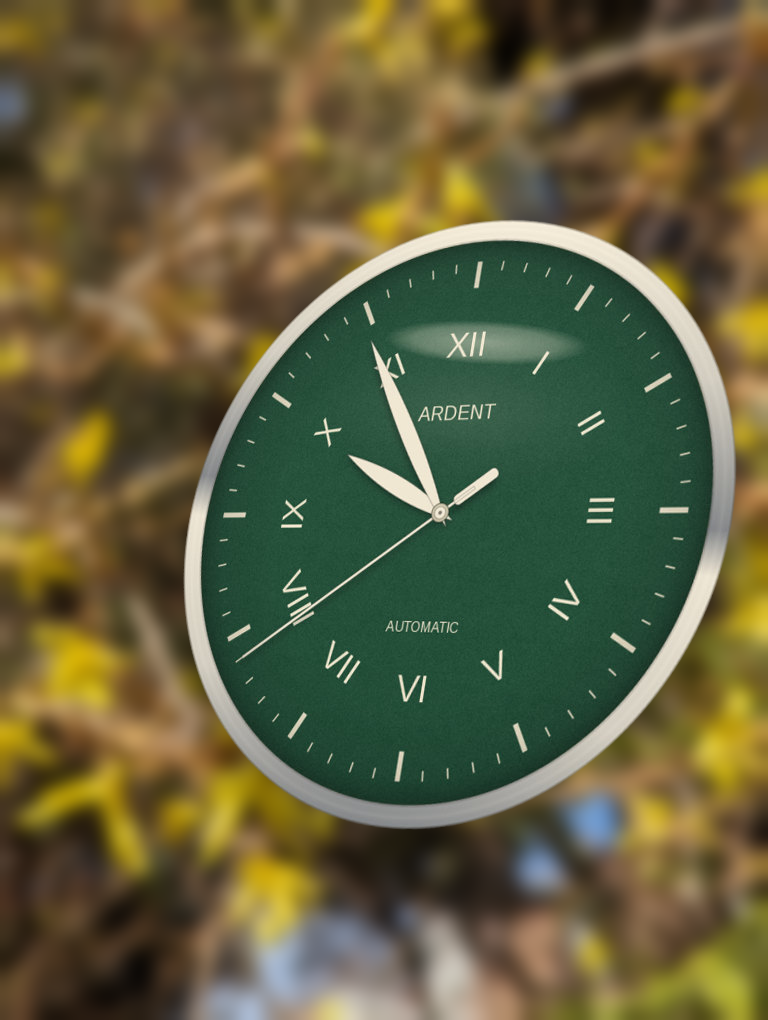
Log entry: {"hour": 9, "minute": 54, "second": 39}
